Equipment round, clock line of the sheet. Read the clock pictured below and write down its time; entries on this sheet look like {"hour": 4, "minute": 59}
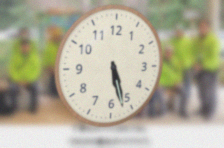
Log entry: {"hour": 5, "minute": 27}
